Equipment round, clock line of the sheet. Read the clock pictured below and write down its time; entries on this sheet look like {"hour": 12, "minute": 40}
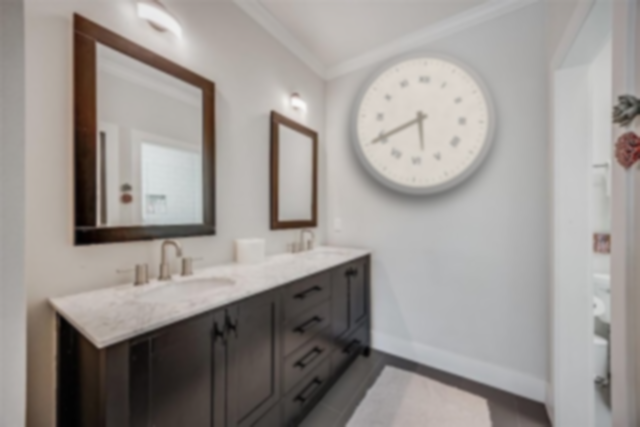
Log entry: {"hour": 5, "minute": 40}
